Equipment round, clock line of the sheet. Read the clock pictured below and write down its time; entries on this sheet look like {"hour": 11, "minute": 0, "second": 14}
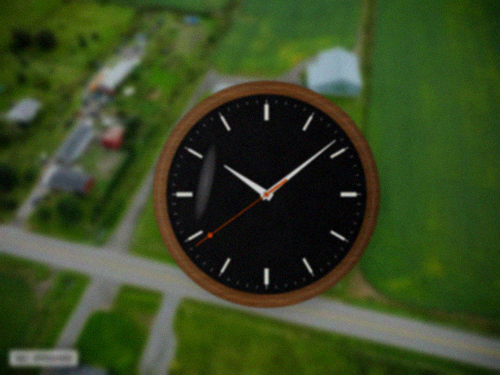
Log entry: {"hour": 10, "minute": 8, "second": 39}
